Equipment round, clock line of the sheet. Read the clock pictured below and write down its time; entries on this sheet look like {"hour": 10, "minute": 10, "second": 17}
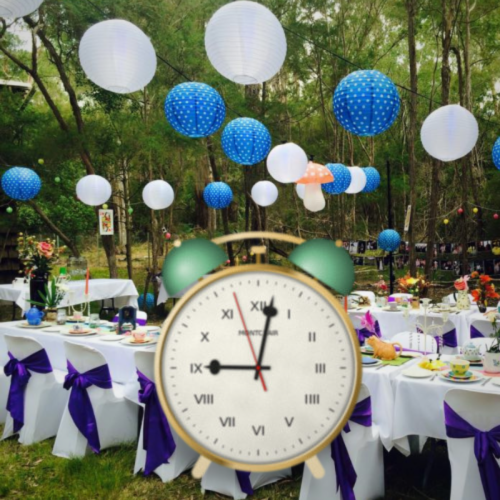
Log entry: {"hour": 9, "minute": 1, "second": 57}
